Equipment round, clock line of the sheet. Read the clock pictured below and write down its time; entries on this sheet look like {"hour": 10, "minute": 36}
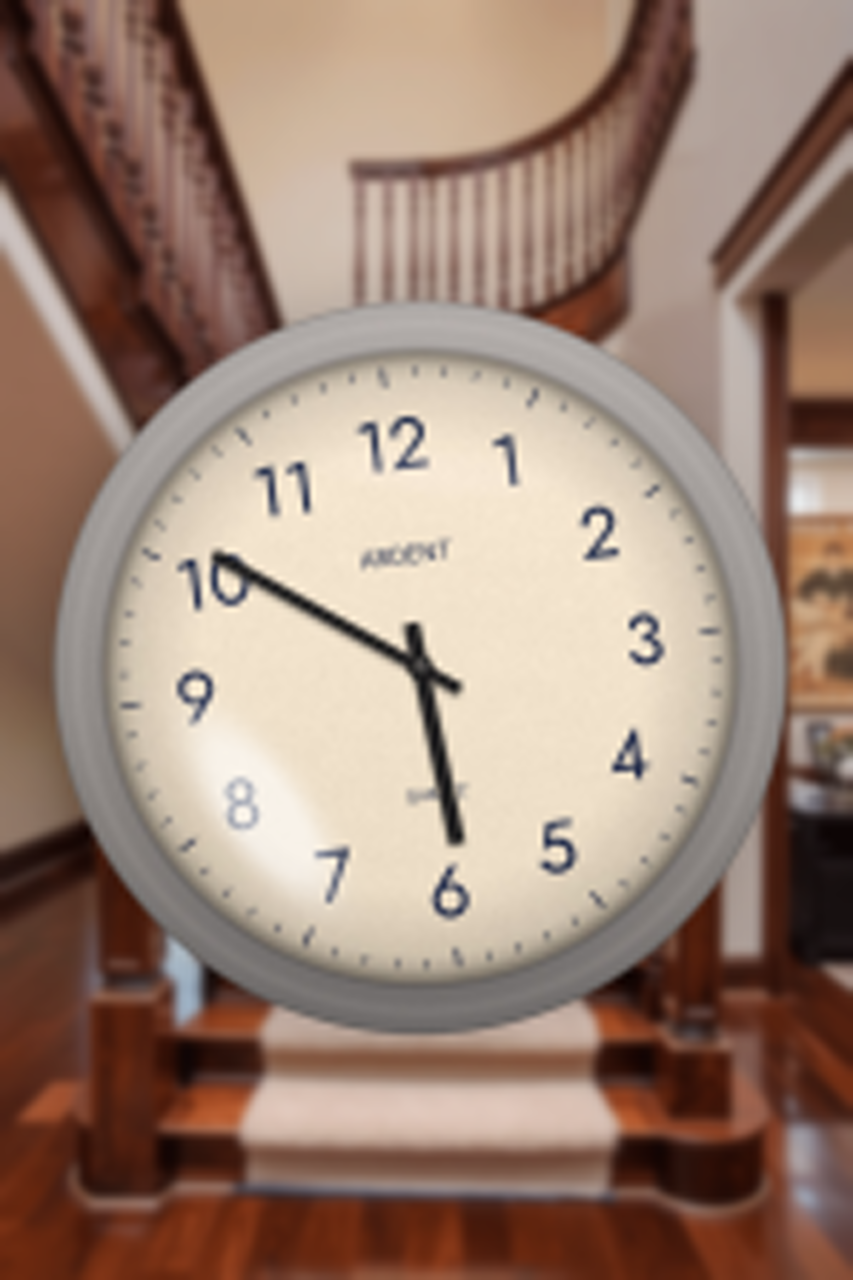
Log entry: {"hour": 5, "minute": 51}
